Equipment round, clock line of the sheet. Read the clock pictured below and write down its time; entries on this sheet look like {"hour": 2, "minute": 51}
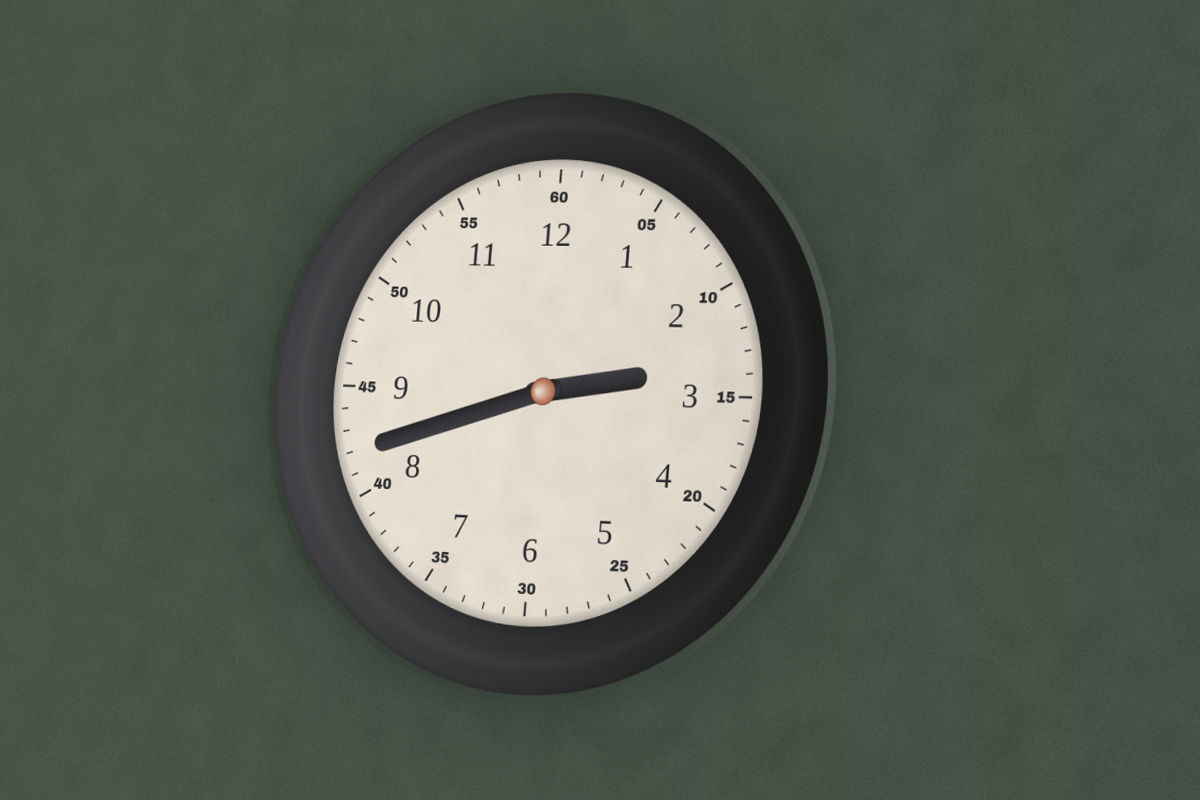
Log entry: {"hour": 2, "minute": 42}
